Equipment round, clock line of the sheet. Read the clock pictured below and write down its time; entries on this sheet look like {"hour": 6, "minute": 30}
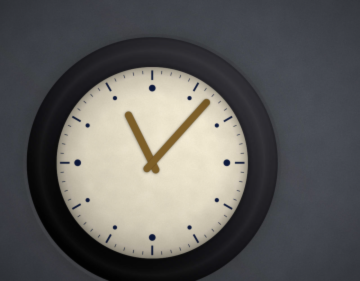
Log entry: {"hour": 11, "minute": 7}
